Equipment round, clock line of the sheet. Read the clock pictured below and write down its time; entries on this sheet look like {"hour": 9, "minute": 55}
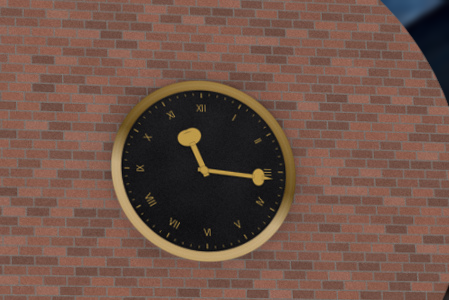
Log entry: {"hour": 11, "minute": 16}
